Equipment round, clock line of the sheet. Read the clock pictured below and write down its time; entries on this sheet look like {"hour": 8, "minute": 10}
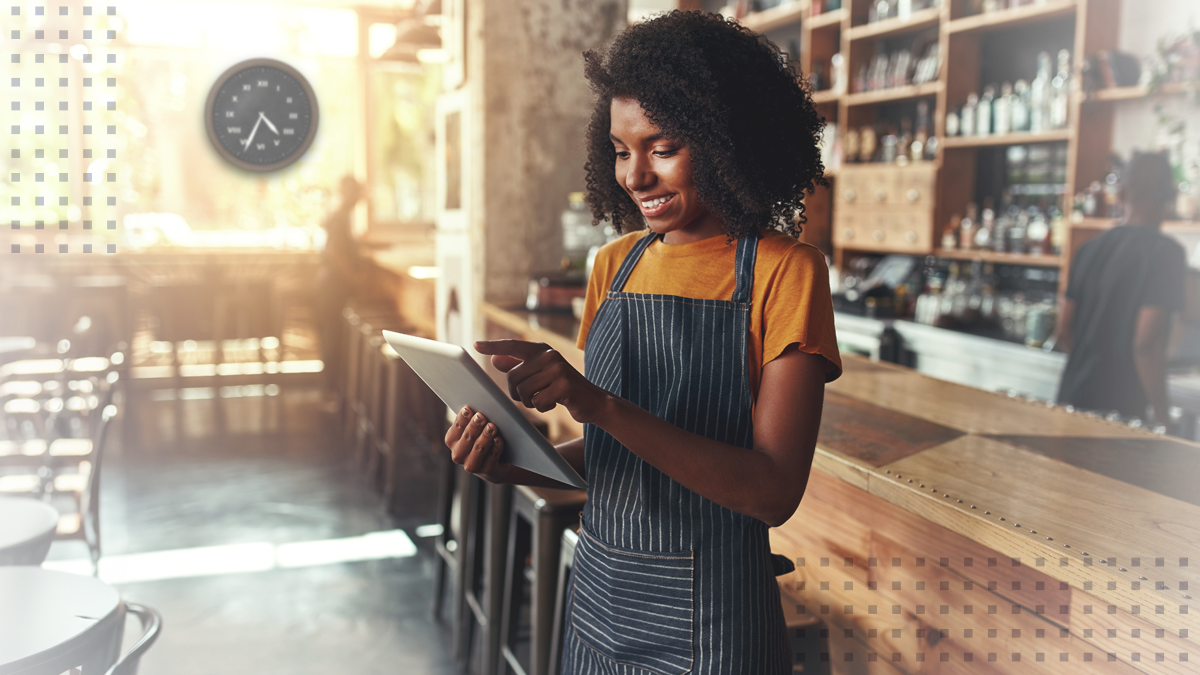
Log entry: {"hour": 4, "minute": 34}
